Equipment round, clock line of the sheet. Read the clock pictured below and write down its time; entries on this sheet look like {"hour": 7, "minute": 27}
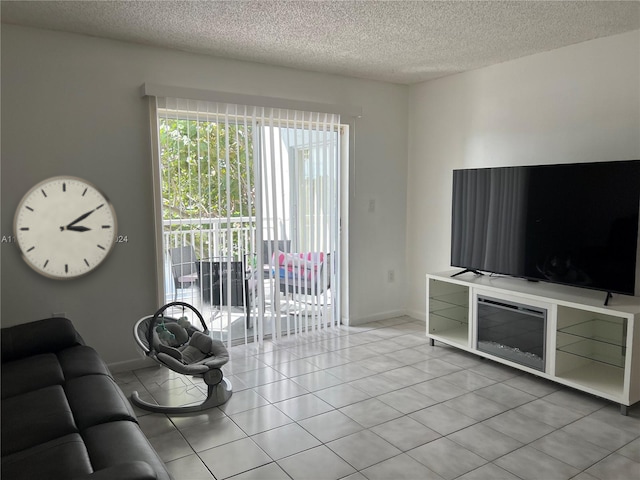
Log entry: {"hour": 3, "minute": 10}
